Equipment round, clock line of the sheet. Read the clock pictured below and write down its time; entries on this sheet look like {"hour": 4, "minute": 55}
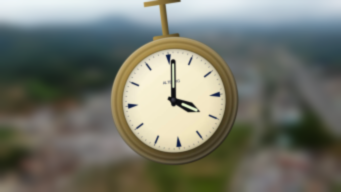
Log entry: {"hour": 4, "minute": 1}
